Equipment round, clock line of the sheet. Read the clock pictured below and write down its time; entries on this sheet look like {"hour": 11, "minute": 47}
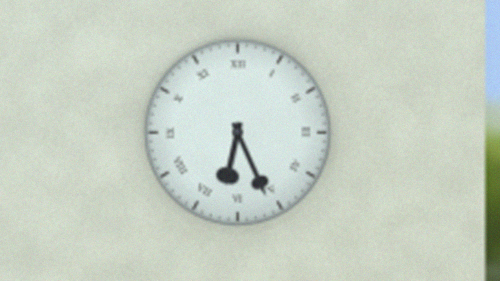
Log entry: {"hour": 6, "minute": 26}
